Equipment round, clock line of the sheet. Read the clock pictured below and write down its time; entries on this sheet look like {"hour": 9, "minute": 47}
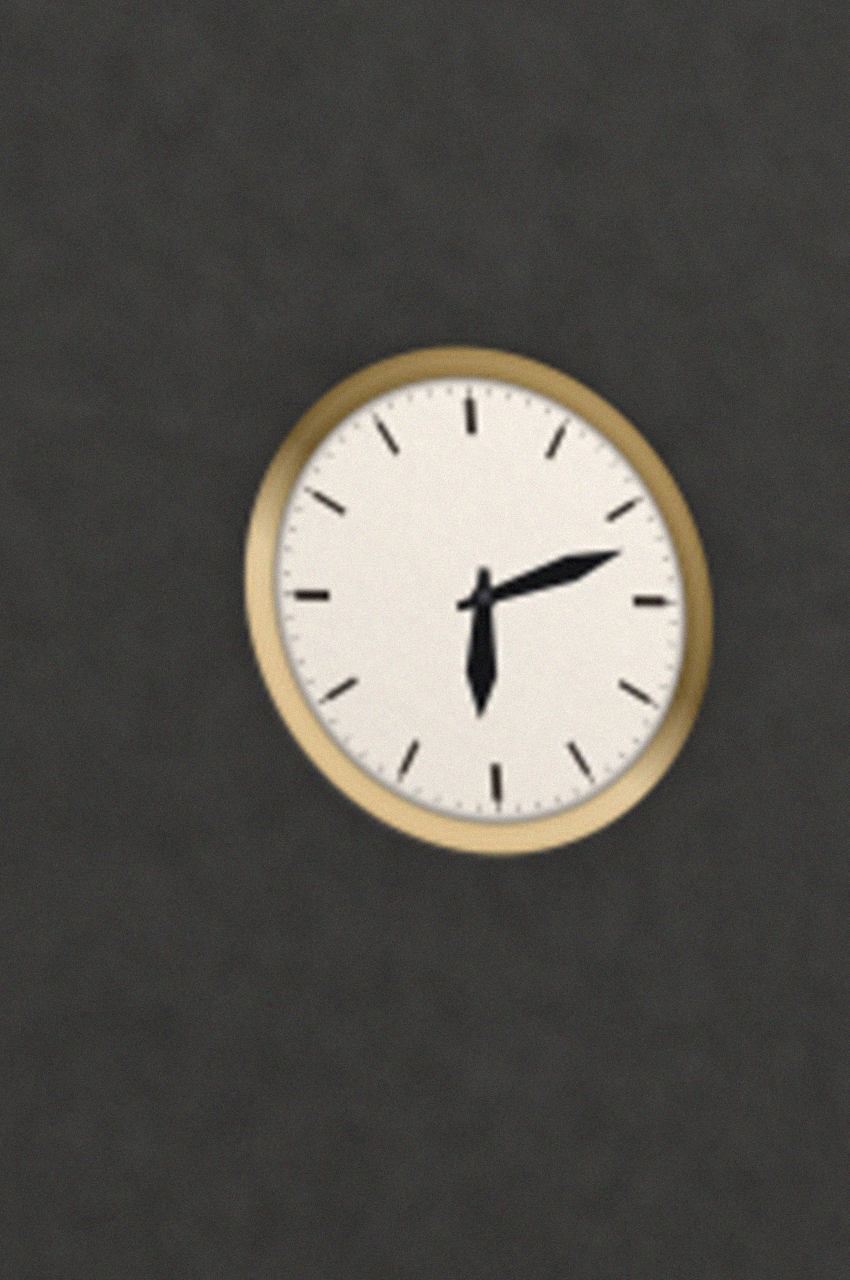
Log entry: {"hour": 6, "minute": 12}
